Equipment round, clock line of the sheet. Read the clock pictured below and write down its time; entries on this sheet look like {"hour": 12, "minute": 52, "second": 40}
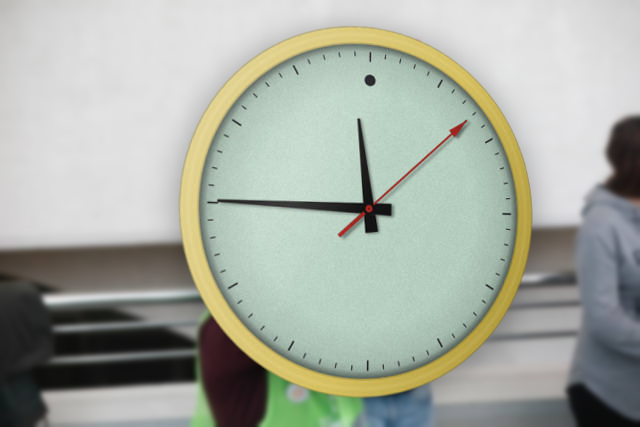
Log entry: {"hour": 11, "minute": 45, "second": 8}
